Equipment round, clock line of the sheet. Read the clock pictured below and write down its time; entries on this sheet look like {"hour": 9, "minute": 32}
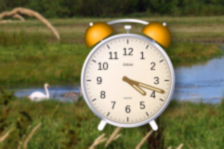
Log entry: {"hour": 4, "minute": 18}
